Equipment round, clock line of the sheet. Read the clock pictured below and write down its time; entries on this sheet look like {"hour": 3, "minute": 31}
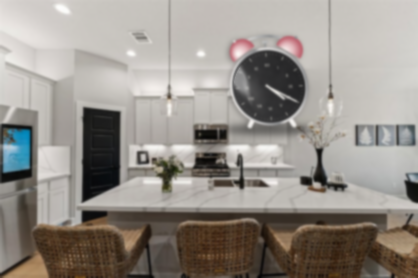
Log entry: {"hour": 4, "minute": 20}
